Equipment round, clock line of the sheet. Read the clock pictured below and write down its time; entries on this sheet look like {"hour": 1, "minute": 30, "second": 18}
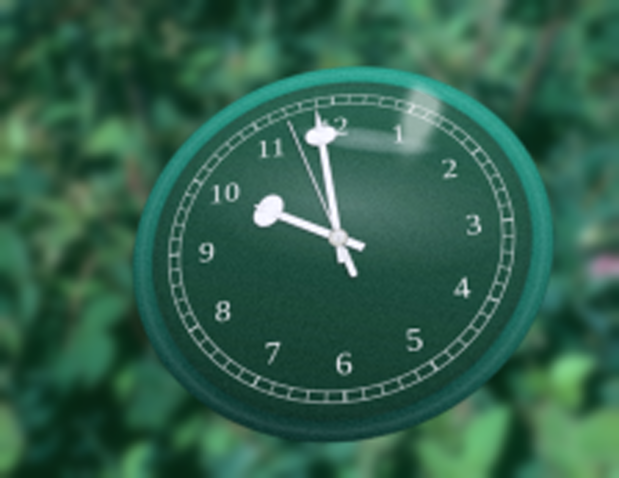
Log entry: {"hour": 9, "minute": 58, "second": 57}
